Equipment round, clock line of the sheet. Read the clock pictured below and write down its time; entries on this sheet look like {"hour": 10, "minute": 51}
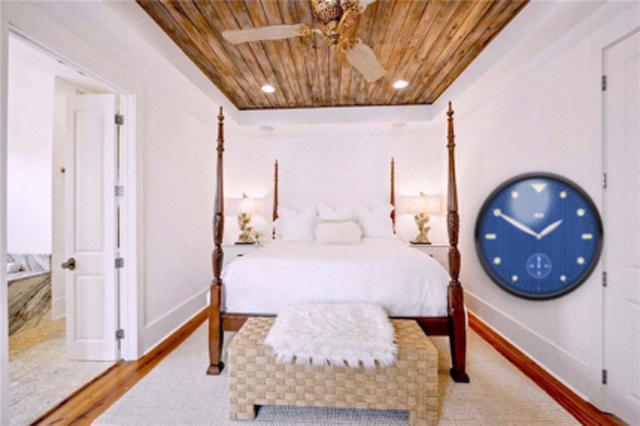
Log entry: {"hour": 1, "minute": 50}
